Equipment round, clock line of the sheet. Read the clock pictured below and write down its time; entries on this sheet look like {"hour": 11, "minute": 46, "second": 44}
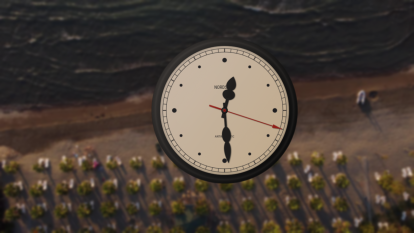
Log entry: {"hour": 12, "minute": 29, "second": 18}
